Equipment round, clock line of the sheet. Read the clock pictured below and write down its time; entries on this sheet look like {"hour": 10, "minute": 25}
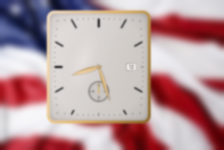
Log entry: {"hour": 8, "minute": 27}
